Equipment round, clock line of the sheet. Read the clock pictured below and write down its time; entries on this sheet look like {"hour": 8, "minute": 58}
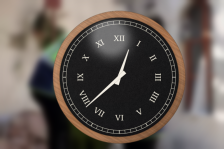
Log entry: {"hour": 12, "minute": 38}
